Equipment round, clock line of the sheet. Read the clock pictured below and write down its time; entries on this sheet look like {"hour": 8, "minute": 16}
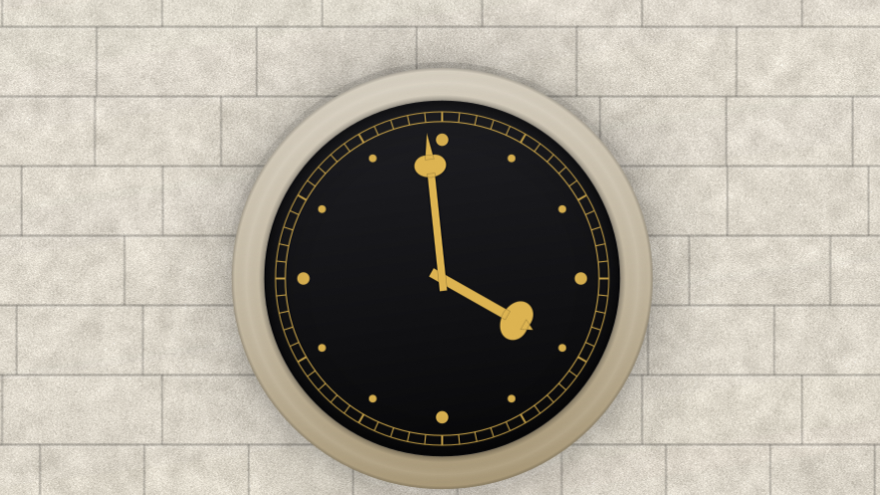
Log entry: {"hour": 3, "minute": 59}
